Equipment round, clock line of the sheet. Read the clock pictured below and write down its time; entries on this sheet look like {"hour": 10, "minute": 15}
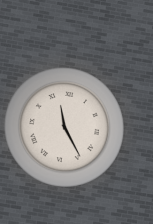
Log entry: {"hour": 11, "minute": 24}
